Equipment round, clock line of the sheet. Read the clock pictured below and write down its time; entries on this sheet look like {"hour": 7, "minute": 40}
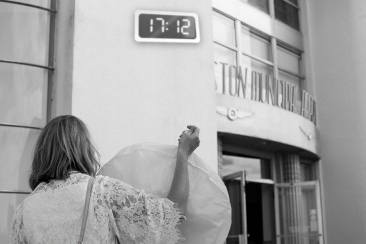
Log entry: {"hour": 17, "minute": 12}
